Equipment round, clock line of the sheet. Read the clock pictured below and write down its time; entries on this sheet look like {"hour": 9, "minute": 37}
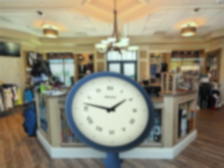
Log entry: {"hour": 1, "minute": 47}
